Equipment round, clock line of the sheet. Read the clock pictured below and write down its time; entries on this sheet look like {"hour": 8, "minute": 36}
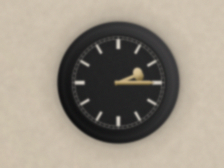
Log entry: {"hour": 2, "minute": 15}
